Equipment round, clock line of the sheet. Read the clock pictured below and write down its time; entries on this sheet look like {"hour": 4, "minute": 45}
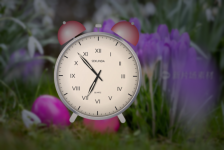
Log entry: {"hour": 6, "minute": 53}
